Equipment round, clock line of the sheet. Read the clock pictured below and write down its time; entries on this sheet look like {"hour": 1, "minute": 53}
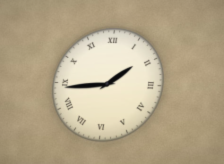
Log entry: {"hour": 1, "minute": 44}
